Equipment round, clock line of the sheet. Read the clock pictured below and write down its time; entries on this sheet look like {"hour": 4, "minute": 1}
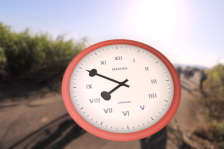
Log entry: {"hour": 7, "minute": 50}
